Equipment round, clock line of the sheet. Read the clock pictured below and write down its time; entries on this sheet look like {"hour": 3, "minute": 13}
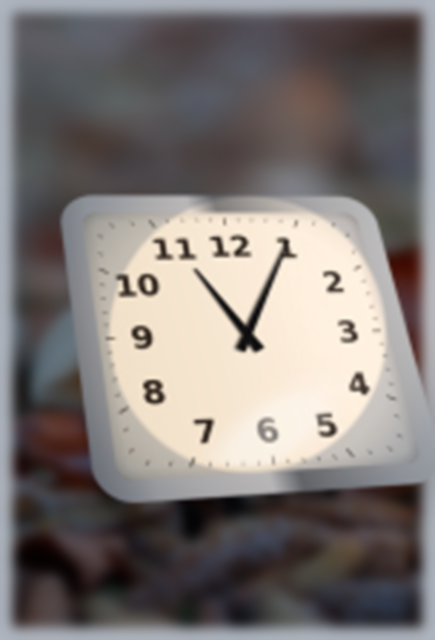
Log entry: {"hour": 11, "minute": 5}
